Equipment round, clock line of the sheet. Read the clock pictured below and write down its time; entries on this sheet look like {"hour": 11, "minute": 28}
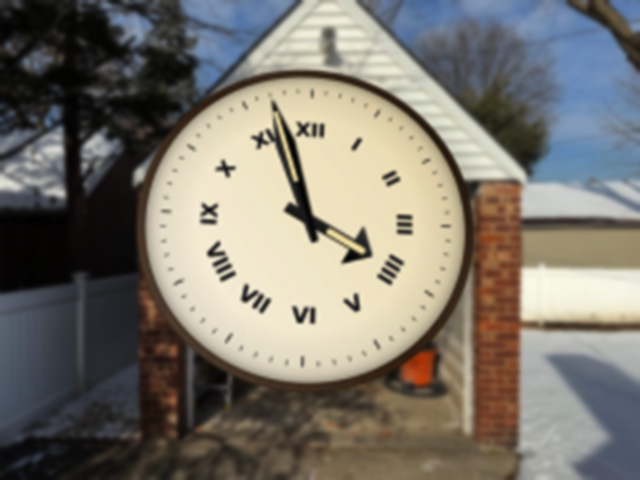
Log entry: {"hour": 3, "minute": 57}
